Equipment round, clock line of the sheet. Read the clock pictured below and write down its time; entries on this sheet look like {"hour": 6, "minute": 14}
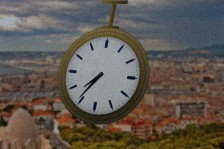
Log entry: {"hour": 7, "minute": 36}
